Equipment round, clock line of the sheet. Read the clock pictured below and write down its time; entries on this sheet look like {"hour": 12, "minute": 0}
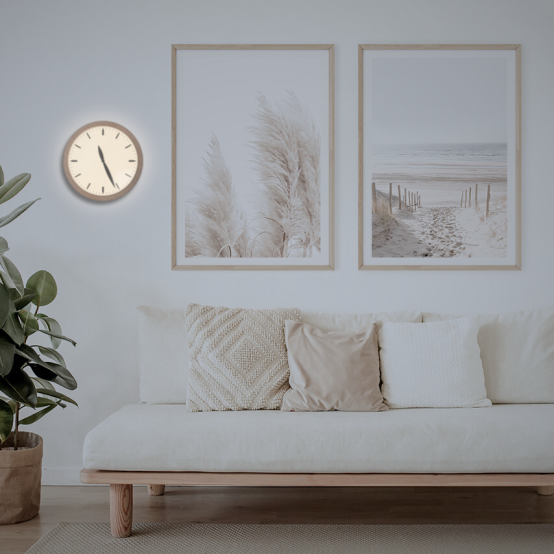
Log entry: {"hour": 11, "minute": 26}
